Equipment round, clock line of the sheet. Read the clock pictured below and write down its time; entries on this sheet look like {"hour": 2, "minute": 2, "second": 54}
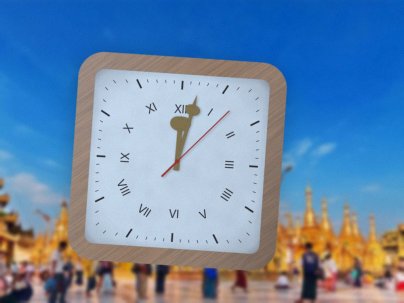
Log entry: {"hour": 12, "minute": 2, "second": 7}
